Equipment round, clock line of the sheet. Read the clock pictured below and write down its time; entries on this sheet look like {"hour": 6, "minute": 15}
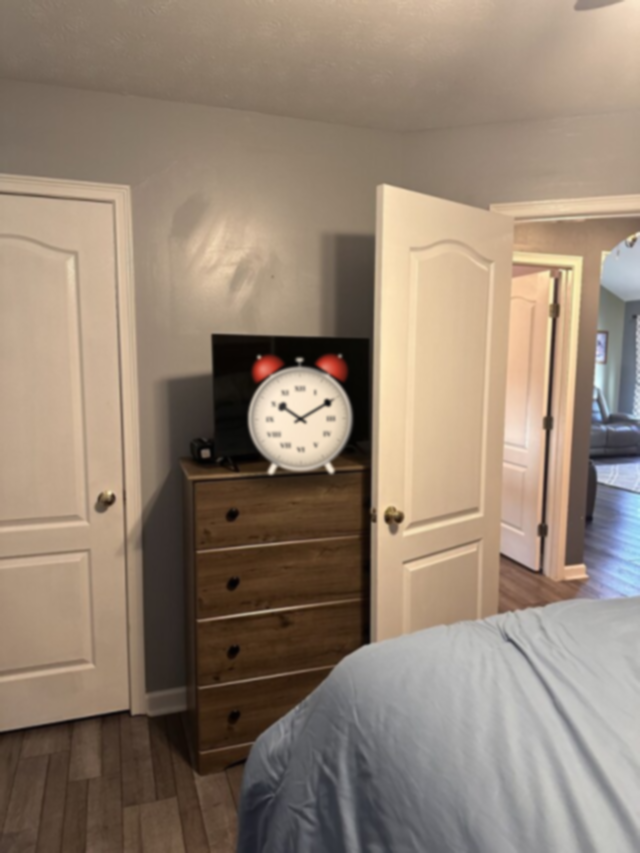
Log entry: {"hour": 10, "minute": 10}
